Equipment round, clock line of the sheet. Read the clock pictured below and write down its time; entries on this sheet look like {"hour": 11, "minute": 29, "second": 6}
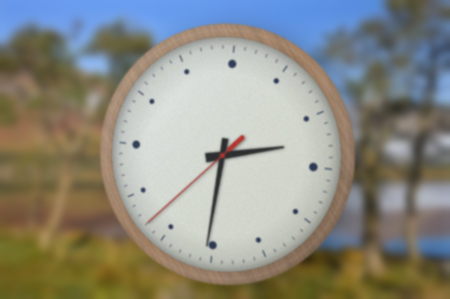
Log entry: {"hour": 2, "minute": 30, "second": 37}
